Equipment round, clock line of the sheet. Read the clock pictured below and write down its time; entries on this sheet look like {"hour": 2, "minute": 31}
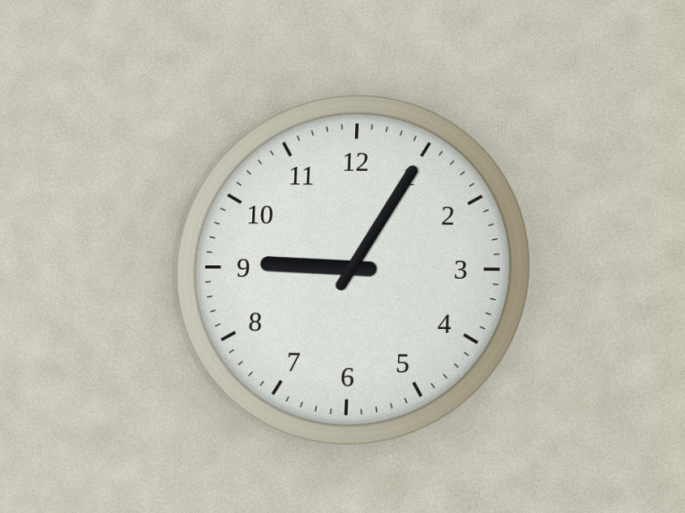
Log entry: {"hour": 9, "minute": 5}
